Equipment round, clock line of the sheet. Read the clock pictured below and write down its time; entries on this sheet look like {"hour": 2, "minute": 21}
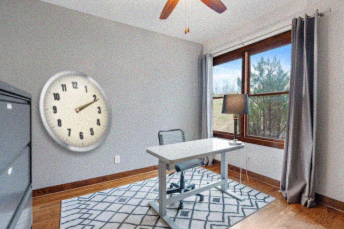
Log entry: {"hour": 2, "minute": 11}
